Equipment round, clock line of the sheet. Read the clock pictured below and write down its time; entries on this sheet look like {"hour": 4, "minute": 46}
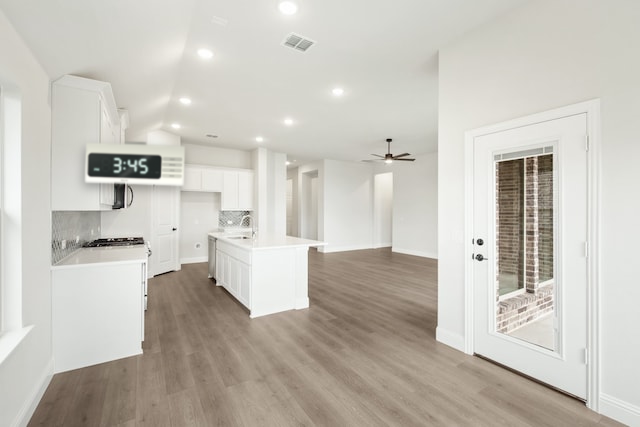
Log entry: {"hour": 3, "minute": 45}
